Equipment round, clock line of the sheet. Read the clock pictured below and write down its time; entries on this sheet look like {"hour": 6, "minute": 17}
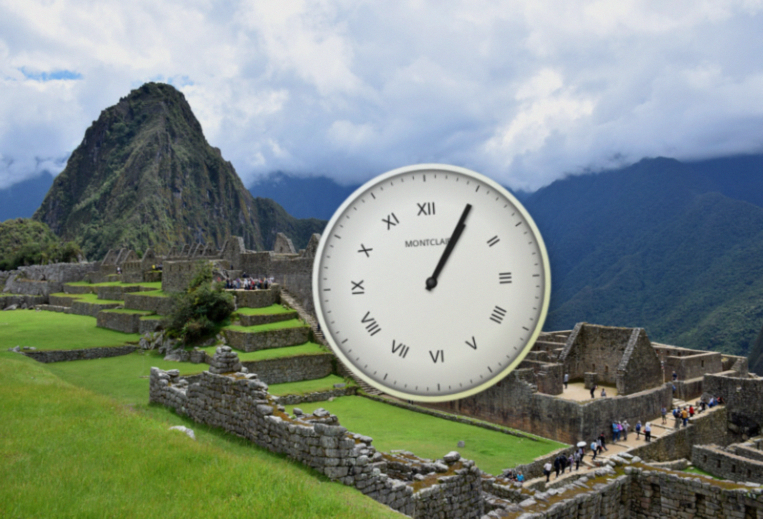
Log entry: {"hour": 1, "minute": 5}
